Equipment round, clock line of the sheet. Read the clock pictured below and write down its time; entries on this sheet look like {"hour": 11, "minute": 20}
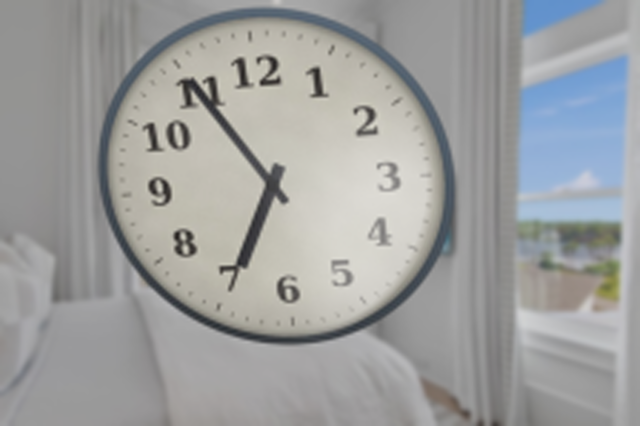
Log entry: {"hour": 6, "minute": 55}
